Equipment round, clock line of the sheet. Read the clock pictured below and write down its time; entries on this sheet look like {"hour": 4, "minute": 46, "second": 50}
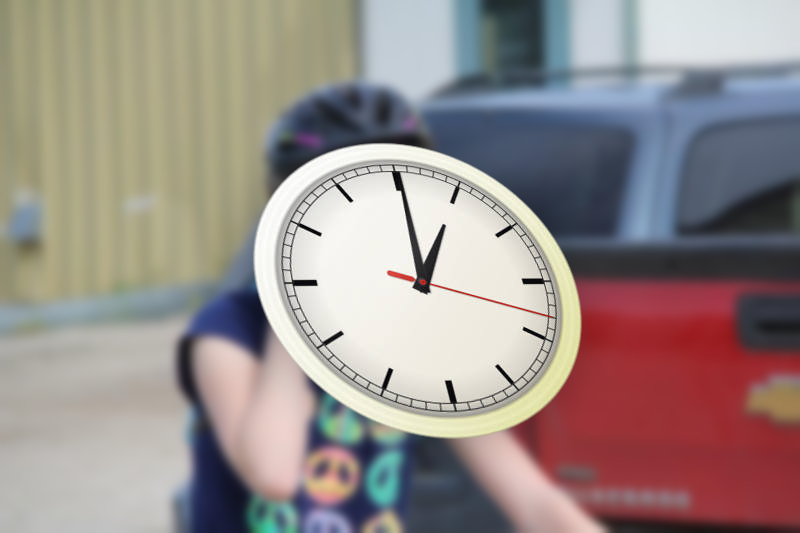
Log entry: {"hour": 1, "minute": 0, "second": 18}
